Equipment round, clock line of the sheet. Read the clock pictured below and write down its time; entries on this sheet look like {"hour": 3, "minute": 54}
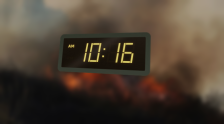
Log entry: {"hour": 10, "minute": 16}
